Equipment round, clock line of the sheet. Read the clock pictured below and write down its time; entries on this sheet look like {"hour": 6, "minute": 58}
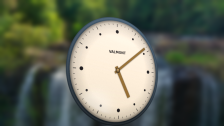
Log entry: {"hour": 5, "minute": 9}
